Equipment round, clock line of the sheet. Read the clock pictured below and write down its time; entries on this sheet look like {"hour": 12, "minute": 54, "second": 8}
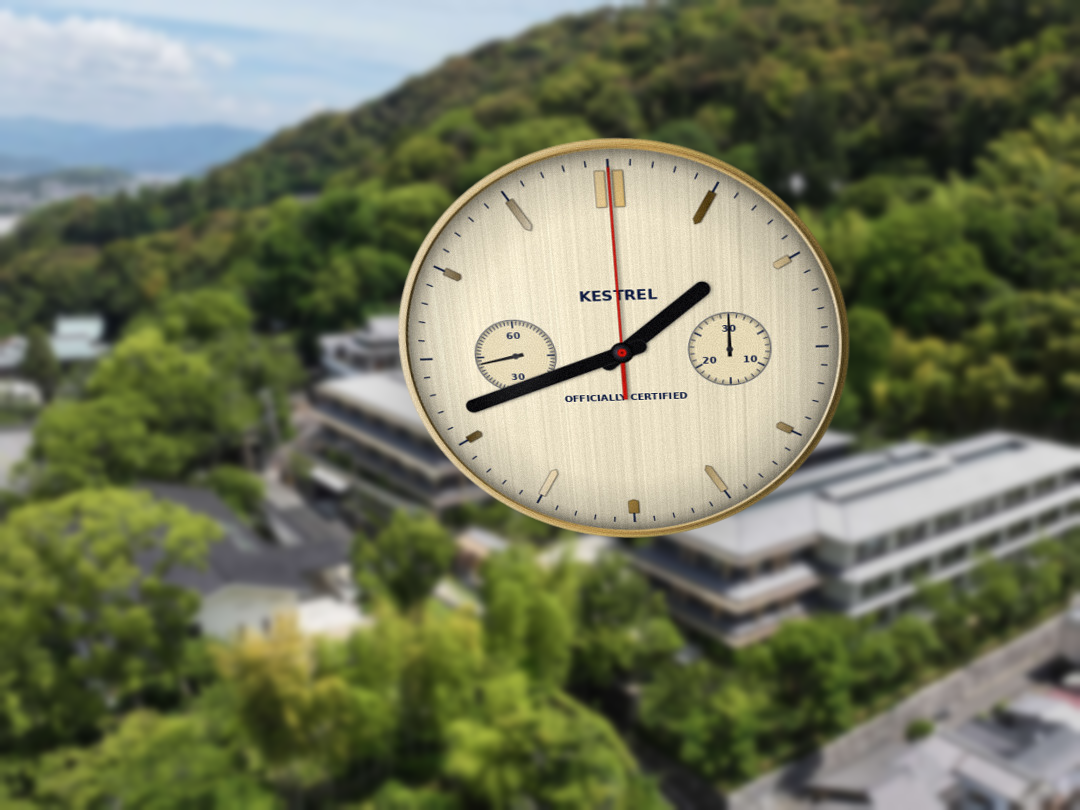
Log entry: {"hour": 1, "minute": 41, "second": 43}
